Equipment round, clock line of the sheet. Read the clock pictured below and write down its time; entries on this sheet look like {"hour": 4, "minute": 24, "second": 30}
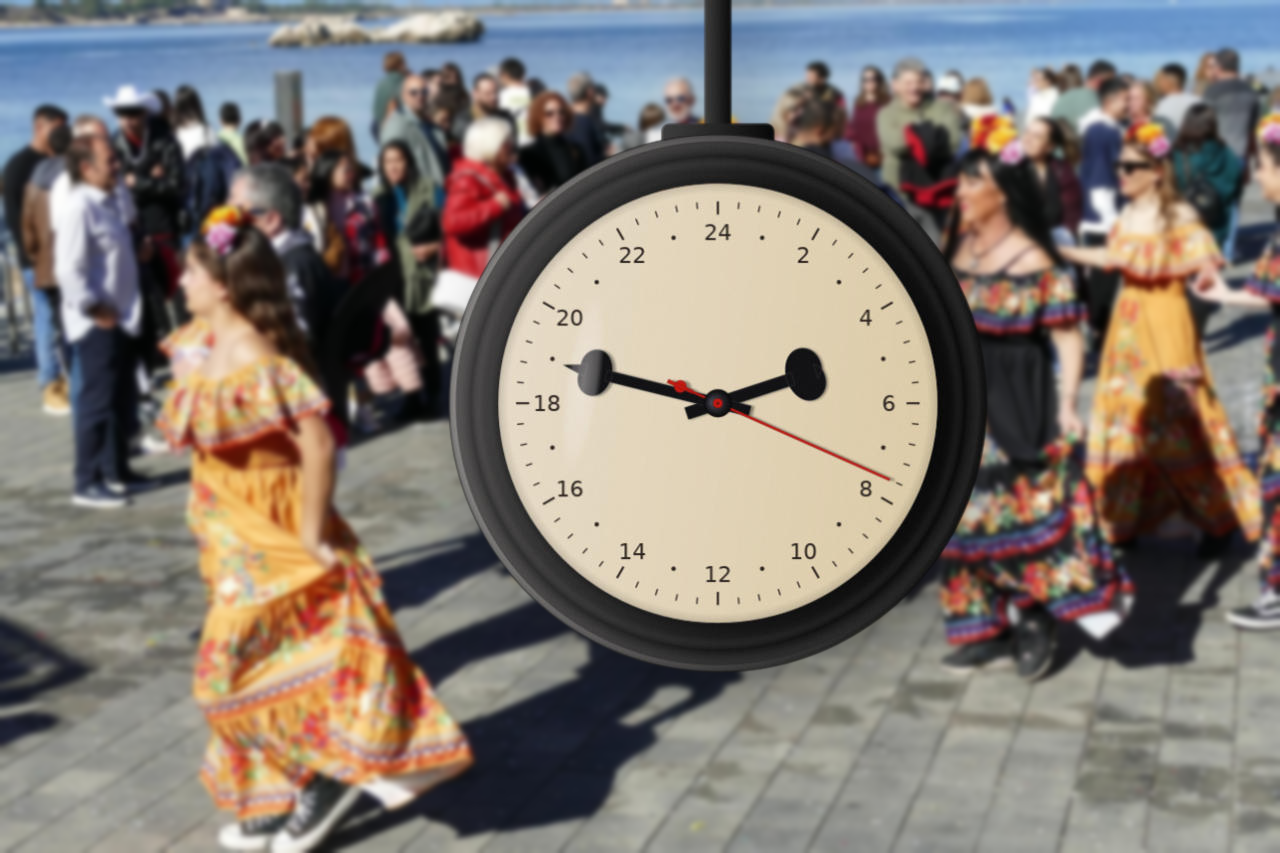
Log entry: {"hour": 4, "minute": 47, "second": 19}
